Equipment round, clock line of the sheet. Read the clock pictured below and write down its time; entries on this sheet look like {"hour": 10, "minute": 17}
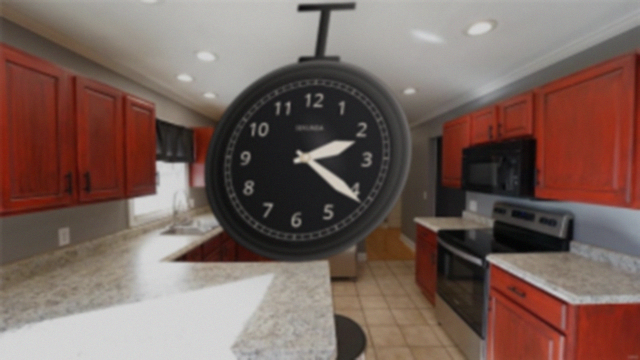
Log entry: {"hour": 2, "minute": 21}
